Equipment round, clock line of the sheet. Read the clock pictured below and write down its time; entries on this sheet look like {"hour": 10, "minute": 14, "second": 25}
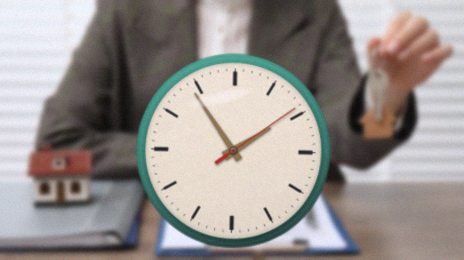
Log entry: {"hour": 1, "minute": 54, "second": 9}
